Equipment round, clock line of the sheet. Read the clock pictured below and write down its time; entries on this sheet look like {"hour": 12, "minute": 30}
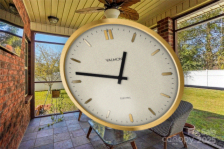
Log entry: {"hour": 12, "minute": 47}
